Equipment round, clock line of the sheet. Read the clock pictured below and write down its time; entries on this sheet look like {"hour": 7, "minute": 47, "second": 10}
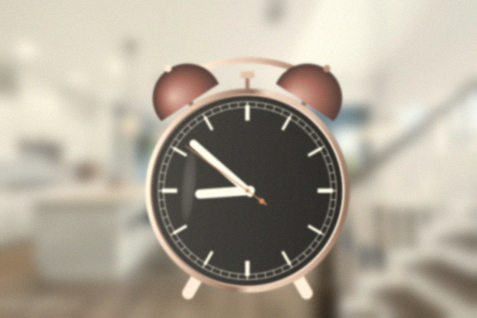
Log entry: {"hour": 8, "minute": 51, "second": 51}
